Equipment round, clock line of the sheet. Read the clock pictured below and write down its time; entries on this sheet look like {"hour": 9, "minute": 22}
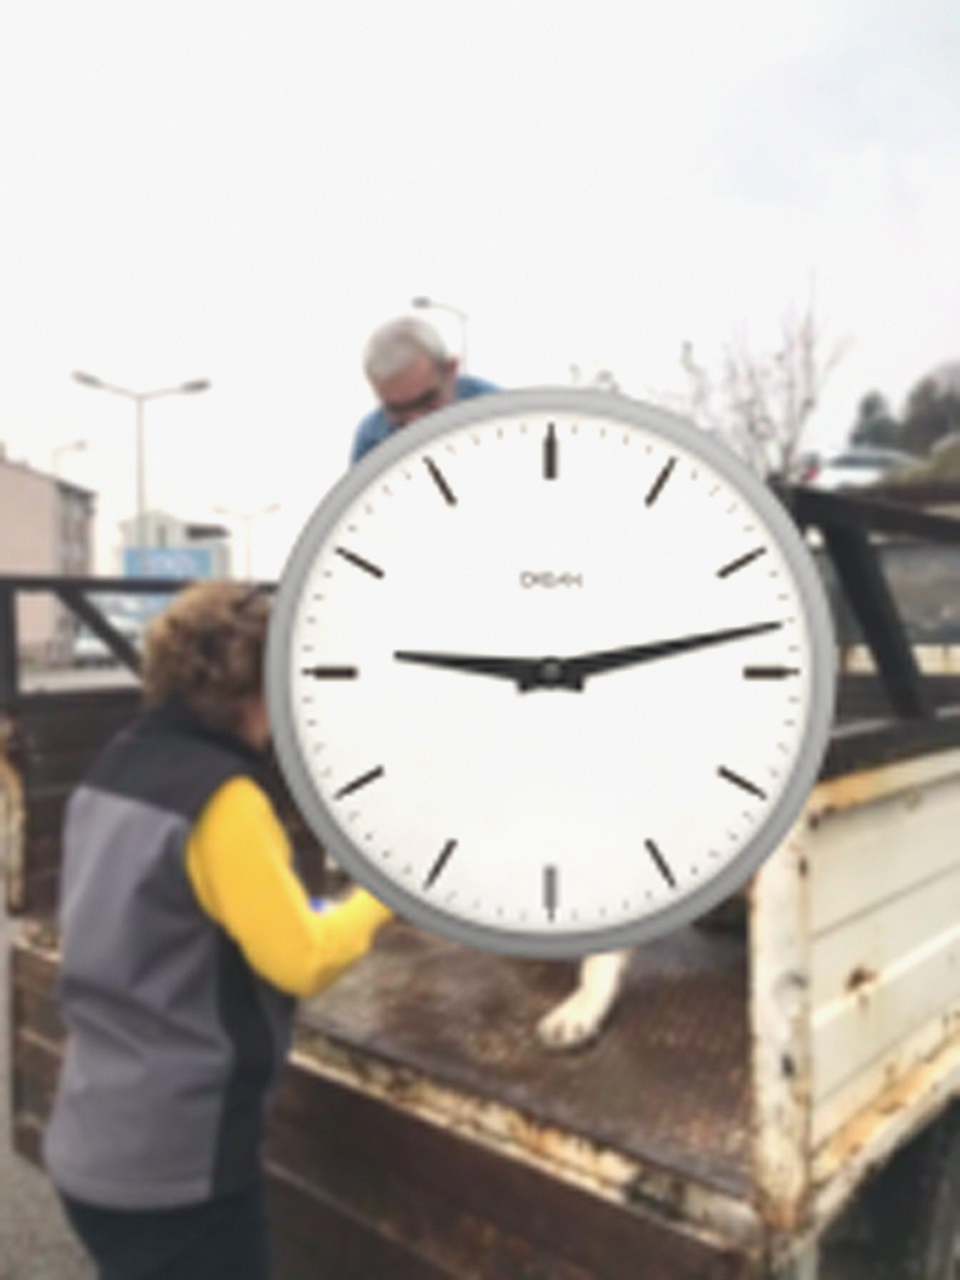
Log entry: {"hour": 9, "minute": 13}
